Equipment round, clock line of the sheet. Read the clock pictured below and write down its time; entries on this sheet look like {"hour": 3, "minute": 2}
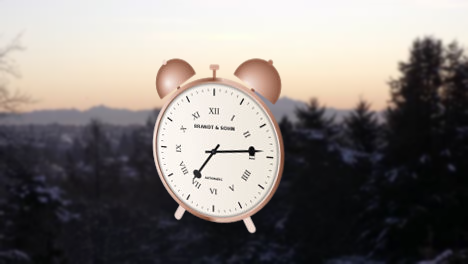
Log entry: {"hour": 7, "minute": 14}
